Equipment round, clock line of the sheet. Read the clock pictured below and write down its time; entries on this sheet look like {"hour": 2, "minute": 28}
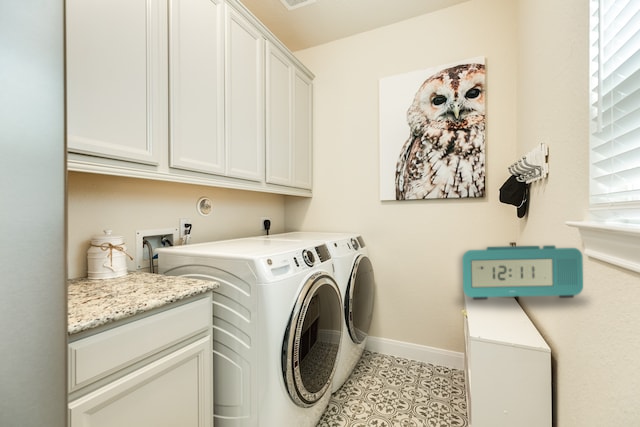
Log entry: {"hour": 12, "minute": 11}
